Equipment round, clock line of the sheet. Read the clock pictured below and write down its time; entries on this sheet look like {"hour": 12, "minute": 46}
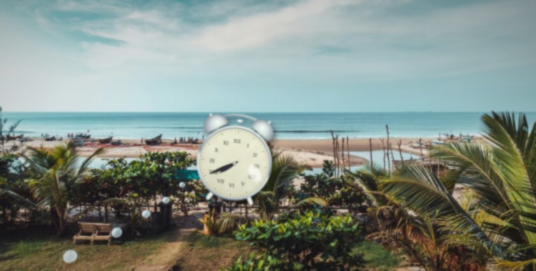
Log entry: {"hour": 7, "minute": 40}
